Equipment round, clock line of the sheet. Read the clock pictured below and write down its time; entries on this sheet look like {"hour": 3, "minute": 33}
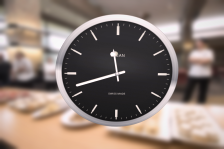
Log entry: {"hour": 11, "minute": 42}
